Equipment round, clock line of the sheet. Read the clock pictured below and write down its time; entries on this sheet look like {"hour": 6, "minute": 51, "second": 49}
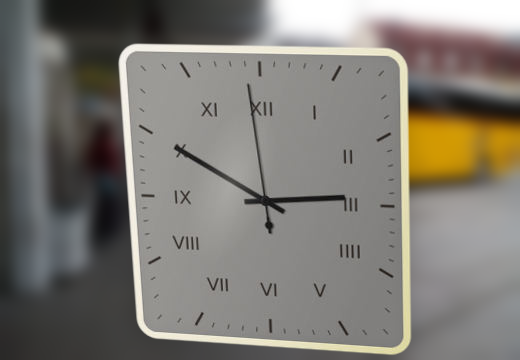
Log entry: {"hour": 2, "minute": 49, "second": 59}
